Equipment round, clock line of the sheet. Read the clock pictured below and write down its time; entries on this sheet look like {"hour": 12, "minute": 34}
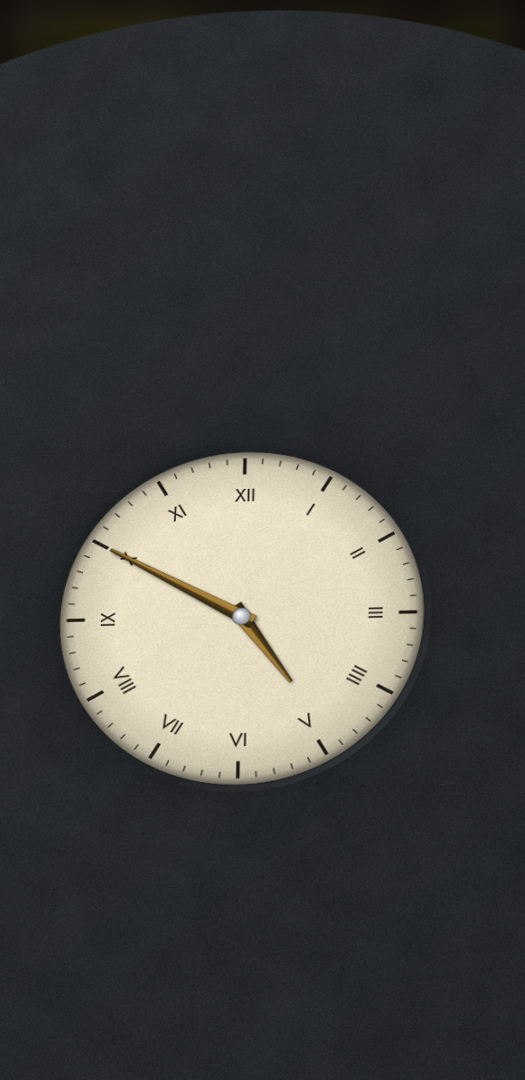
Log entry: {"hour": 4, "minute": 50}
